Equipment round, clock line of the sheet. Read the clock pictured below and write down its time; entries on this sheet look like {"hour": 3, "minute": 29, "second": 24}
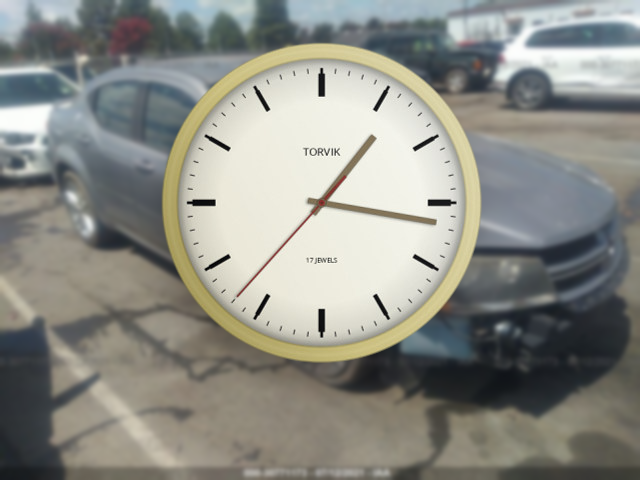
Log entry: {"hour": 1, "minute": 16, "second": 37}
